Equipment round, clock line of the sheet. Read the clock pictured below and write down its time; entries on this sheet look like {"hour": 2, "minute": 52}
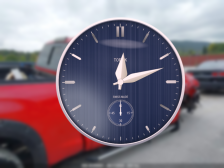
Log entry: {"hour": 12, "minute": 12}
